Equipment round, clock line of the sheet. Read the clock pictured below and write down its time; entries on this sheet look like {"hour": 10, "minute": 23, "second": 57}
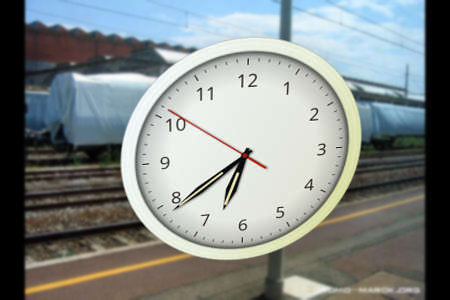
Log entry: {"hour": 6, "minute": 38, "second": 51}
